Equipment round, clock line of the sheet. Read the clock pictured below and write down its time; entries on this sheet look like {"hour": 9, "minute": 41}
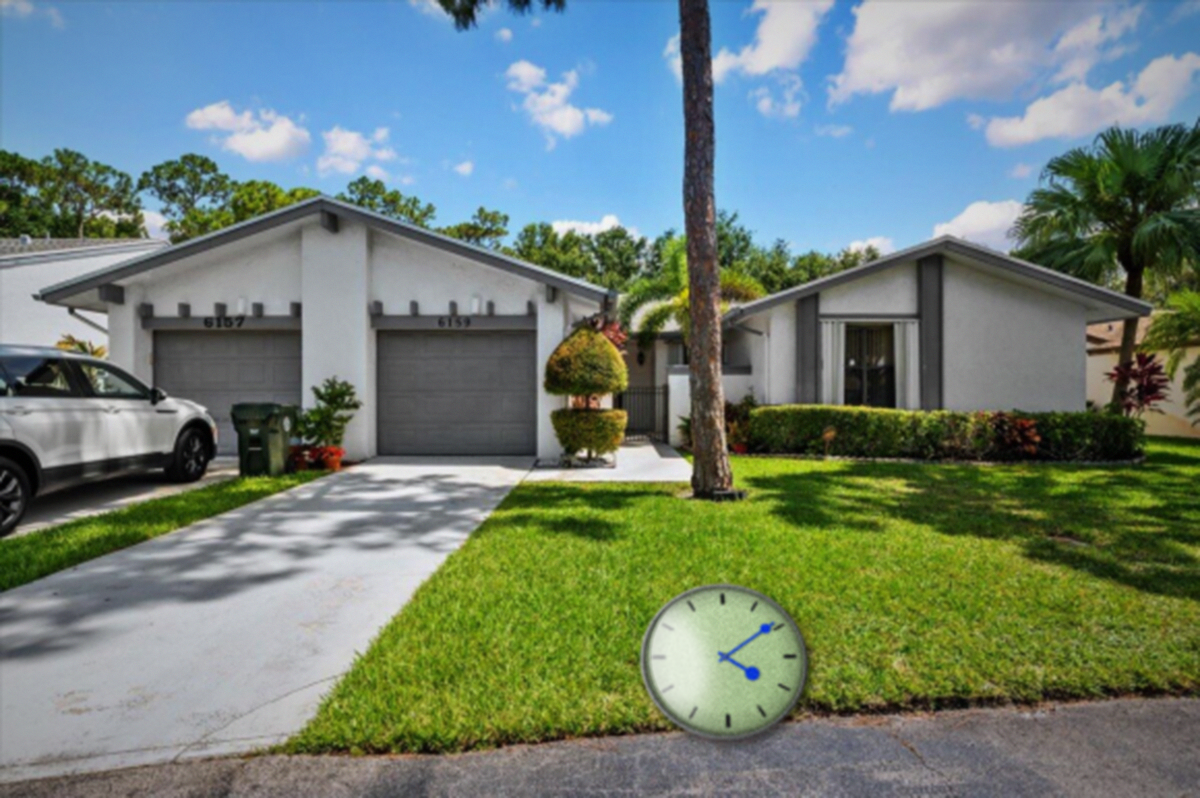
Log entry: {"hour": 4, "minute": 9}
